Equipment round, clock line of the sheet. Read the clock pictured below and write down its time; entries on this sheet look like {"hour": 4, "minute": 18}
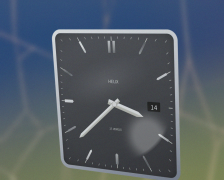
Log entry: {"hour": 3, "minute": 38}
